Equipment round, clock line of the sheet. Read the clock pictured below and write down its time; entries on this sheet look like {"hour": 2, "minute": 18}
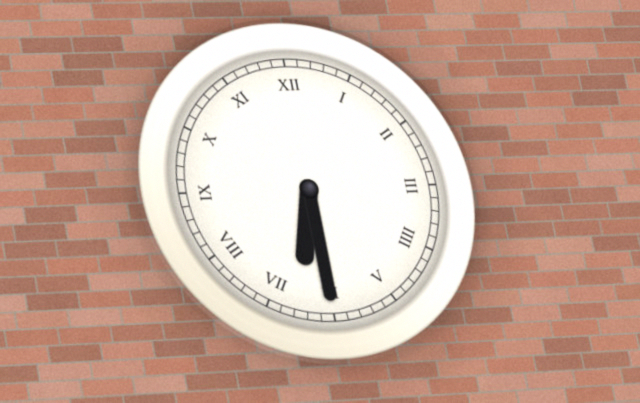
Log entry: {"hour": 6, "minute": 30}
